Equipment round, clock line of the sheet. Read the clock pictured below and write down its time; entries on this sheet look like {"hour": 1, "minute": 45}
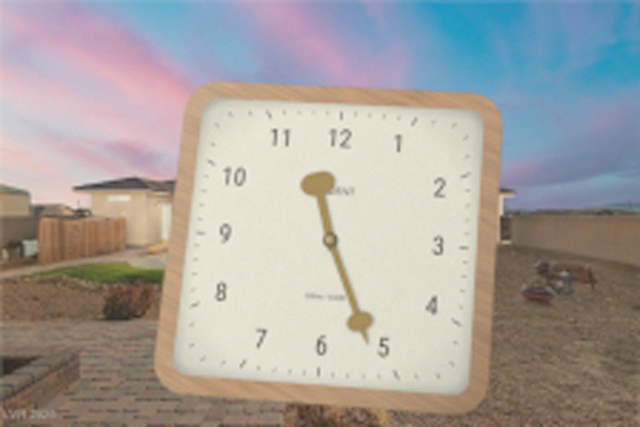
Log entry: {"hour": 11, "minute": 26}
